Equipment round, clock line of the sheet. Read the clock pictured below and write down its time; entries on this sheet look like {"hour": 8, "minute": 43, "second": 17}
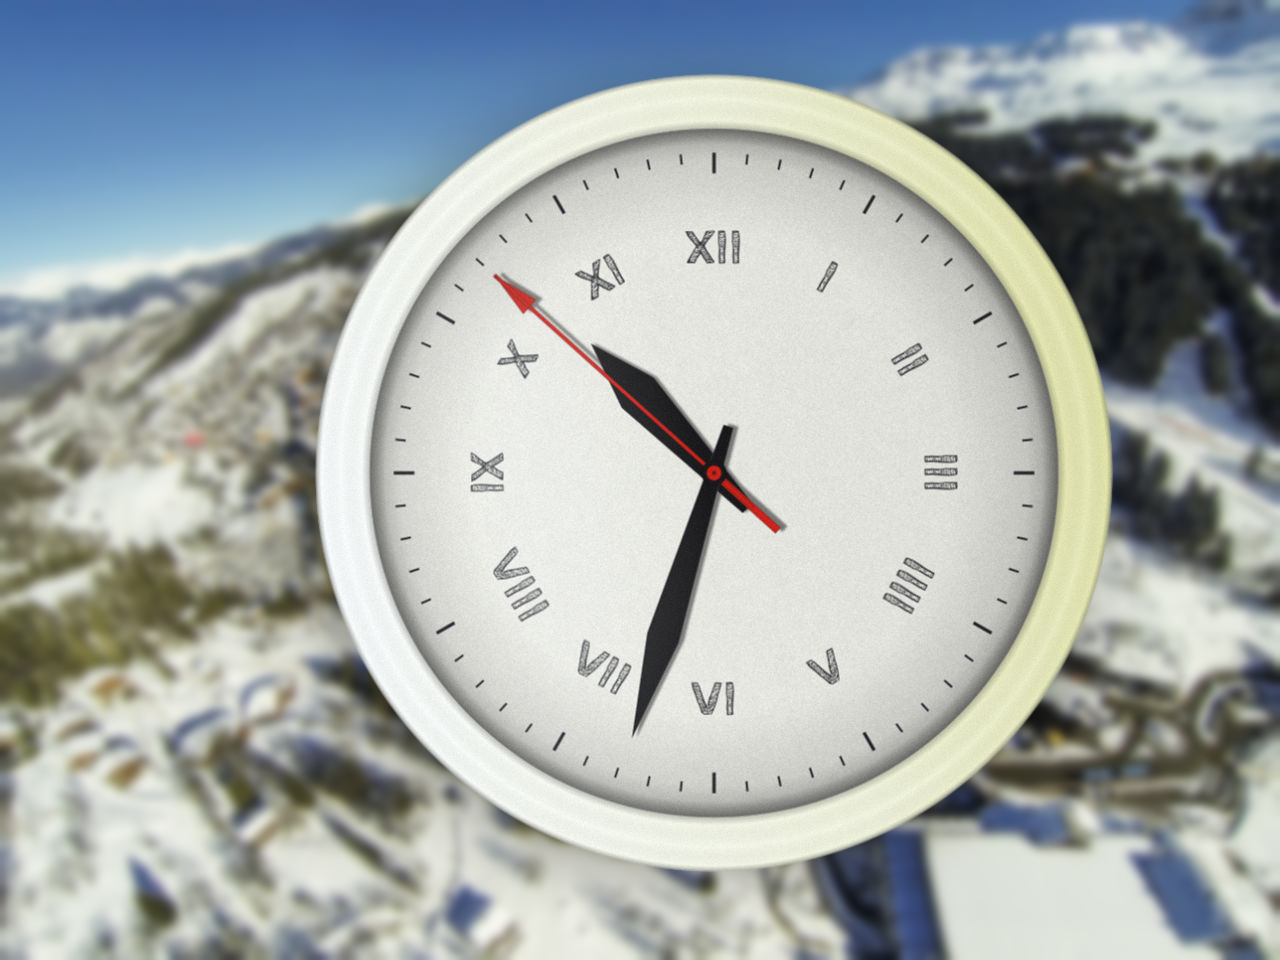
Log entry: {"hour": 10, "minute": 32, "second": 52}
